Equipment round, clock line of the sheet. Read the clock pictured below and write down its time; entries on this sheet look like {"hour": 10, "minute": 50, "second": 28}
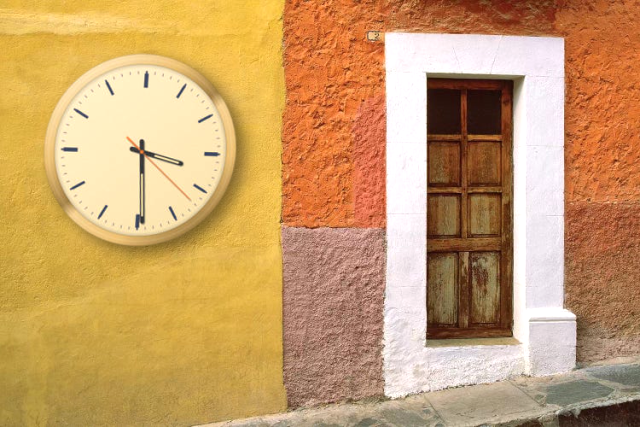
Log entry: {"hour": 3, "minute": 29, "second": 22}
